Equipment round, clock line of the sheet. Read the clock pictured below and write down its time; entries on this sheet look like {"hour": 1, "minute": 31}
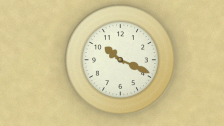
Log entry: {"hour": 10, "minute": 19}
